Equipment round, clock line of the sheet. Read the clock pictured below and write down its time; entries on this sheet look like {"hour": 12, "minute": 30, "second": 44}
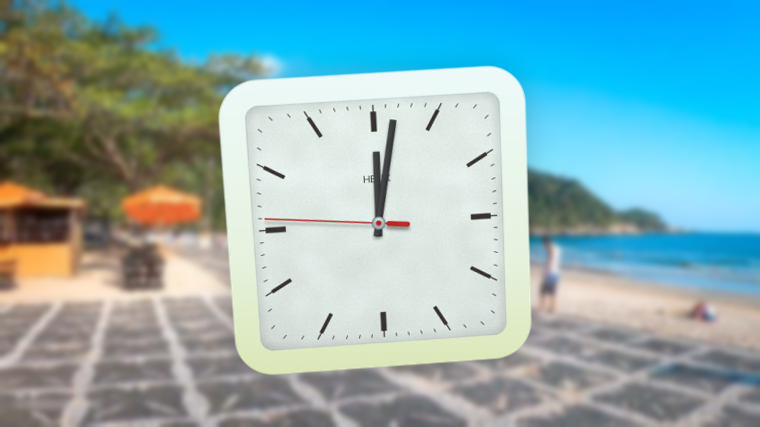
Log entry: {"hour": 12, "minute": 1, "second": 46}
